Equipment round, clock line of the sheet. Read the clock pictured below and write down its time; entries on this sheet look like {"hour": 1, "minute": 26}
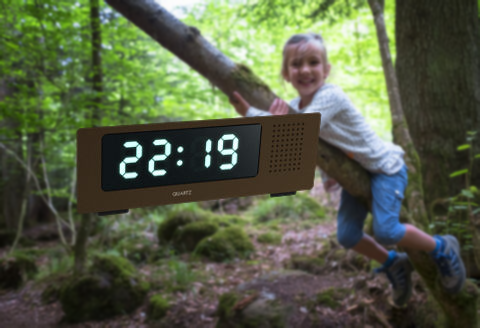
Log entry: {"hour": 22, "minute": 19}
